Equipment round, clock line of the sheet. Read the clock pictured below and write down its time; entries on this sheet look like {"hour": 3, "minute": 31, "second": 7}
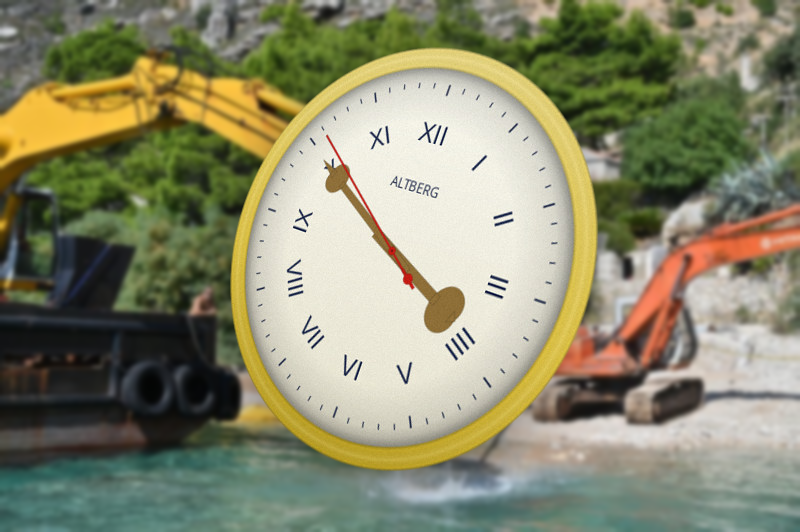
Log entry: {"hour": 3, "minute": 49, "second": 51}
